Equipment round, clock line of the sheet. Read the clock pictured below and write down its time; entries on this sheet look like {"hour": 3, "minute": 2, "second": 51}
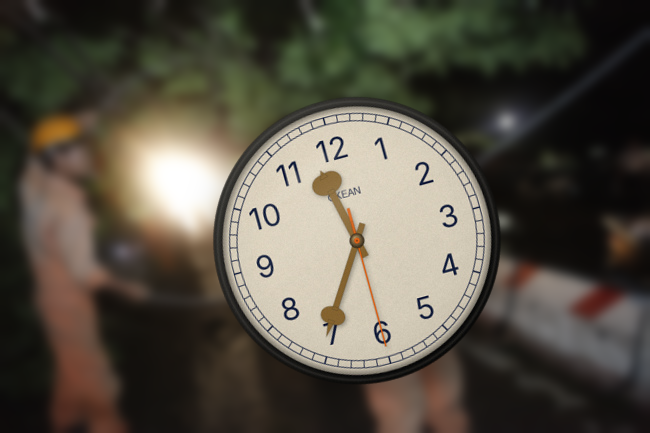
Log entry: {"hour": 11, "minute": 35, "second": 30}
